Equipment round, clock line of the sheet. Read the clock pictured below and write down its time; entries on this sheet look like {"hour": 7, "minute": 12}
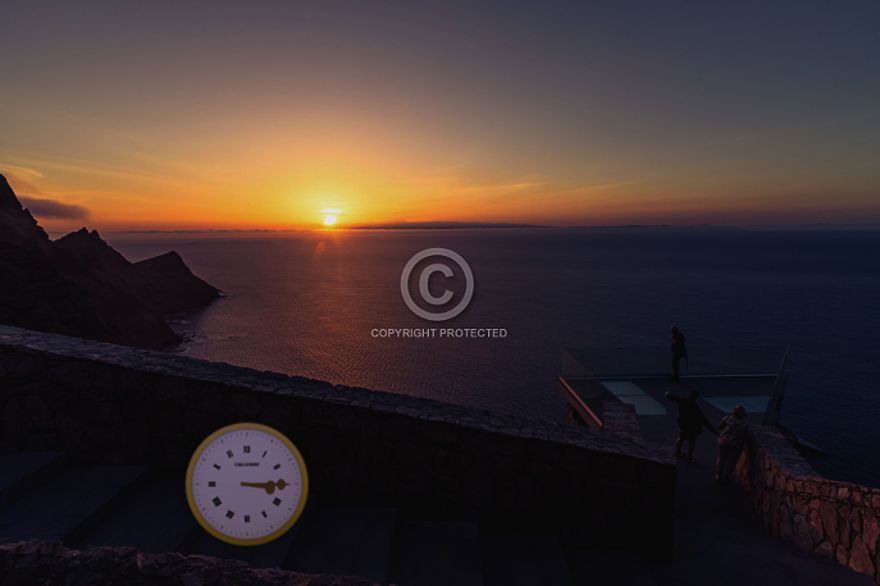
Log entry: {"hour": 3, "minute": 15}
